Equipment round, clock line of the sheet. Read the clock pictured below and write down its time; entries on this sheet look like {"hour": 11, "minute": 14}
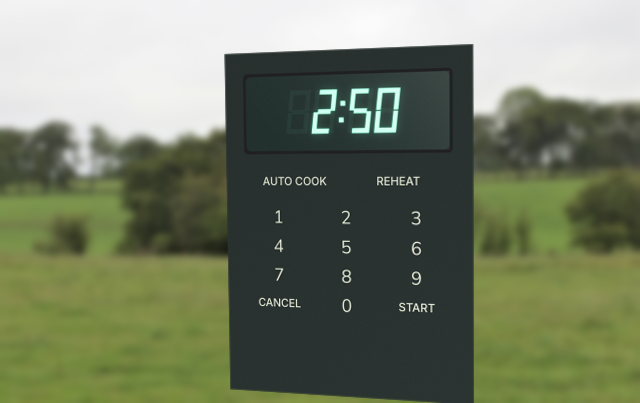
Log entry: {"hour": 2, "minute": 50}
